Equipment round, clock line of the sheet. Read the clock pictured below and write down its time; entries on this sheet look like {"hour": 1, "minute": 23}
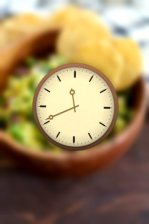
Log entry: {"hour": 11, "minute": 41}
